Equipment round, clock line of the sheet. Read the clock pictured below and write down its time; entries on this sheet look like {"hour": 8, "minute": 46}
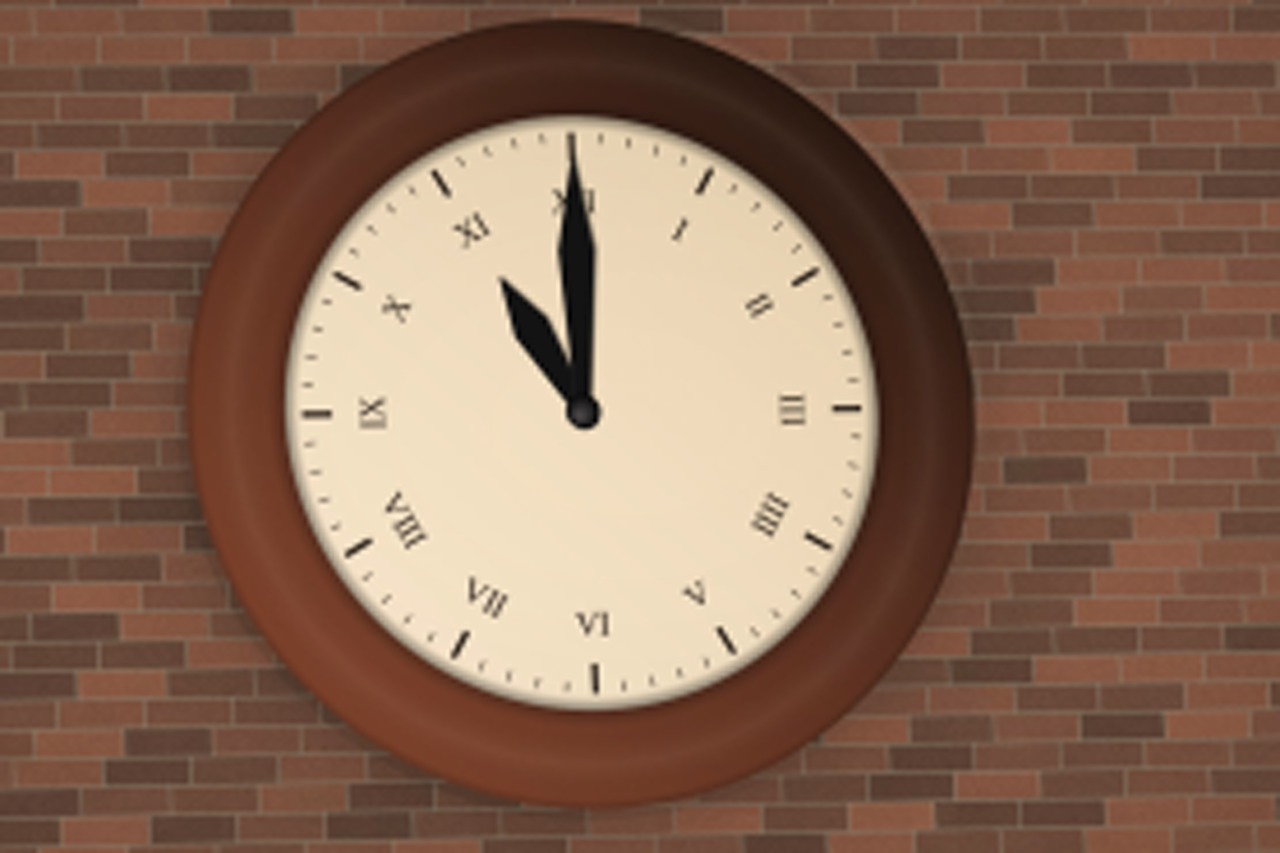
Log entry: {"hour": 11, "minute": 0}
